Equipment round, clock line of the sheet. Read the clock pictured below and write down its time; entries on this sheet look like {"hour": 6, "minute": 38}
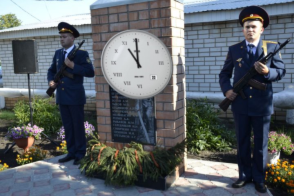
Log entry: {"hour": 11, "minute": 0}
